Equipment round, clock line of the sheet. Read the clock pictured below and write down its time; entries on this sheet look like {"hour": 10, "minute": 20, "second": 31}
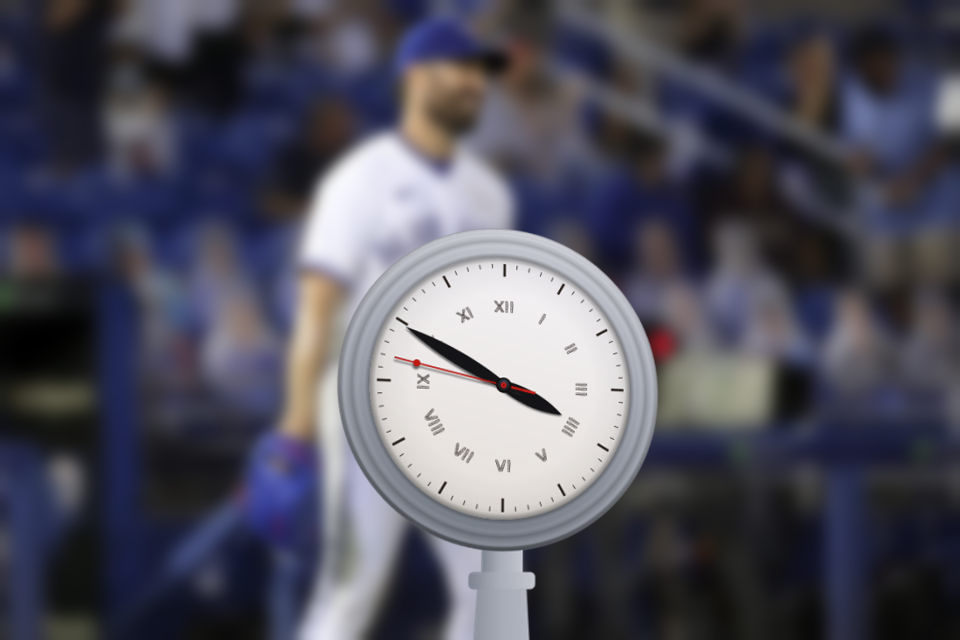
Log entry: {"hour": 3, "minute": 49, "second": 47}
